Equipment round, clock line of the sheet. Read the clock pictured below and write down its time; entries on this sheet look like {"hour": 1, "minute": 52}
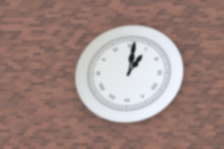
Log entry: {"hour": 1, "minute": 1}
